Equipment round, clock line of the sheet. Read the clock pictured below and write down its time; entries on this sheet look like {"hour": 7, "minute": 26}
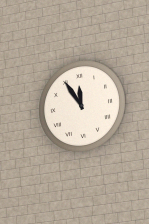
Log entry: {"hour": 11, "minute": 55}
